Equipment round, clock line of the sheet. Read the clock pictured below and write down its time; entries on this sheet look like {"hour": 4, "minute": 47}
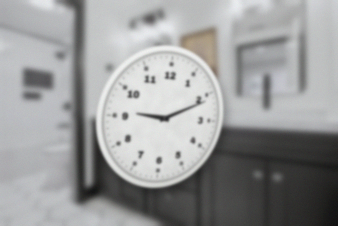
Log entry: {"hour": 9, "minute": 11}
